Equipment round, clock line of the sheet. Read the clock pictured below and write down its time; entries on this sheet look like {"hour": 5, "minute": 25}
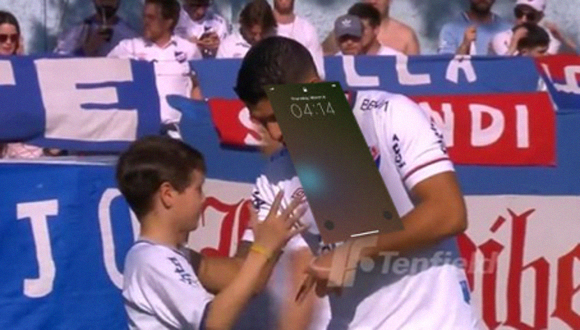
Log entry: {"hour": 4, "minute": 14}
